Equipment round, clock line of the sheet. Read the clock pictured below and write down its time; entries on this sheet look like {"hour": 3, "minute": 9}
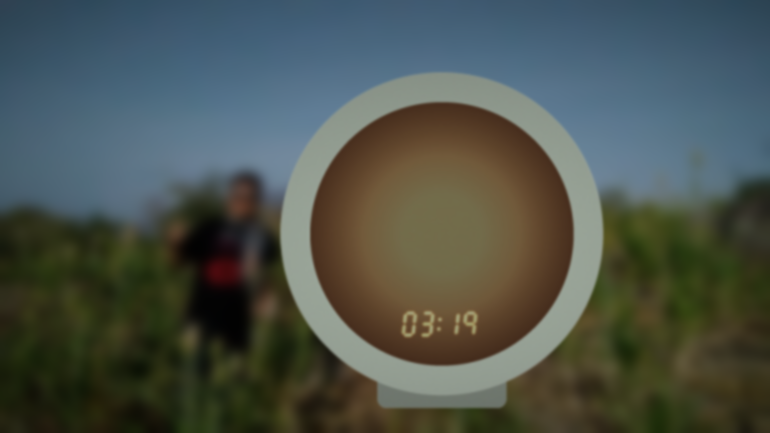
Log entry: {"hour": 3, "minute": 19}
